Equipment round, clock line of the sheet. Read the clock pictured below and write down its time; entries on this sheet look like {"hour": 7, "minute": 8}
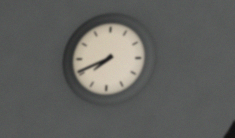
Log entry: {"hour": 7, "minute": 41}
